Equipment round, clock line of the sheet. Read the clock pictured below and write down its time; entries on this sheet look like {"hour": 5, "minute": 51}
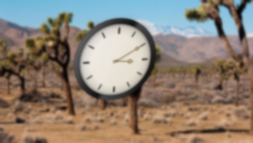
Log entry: {"hour": 3, "minute": 10}
